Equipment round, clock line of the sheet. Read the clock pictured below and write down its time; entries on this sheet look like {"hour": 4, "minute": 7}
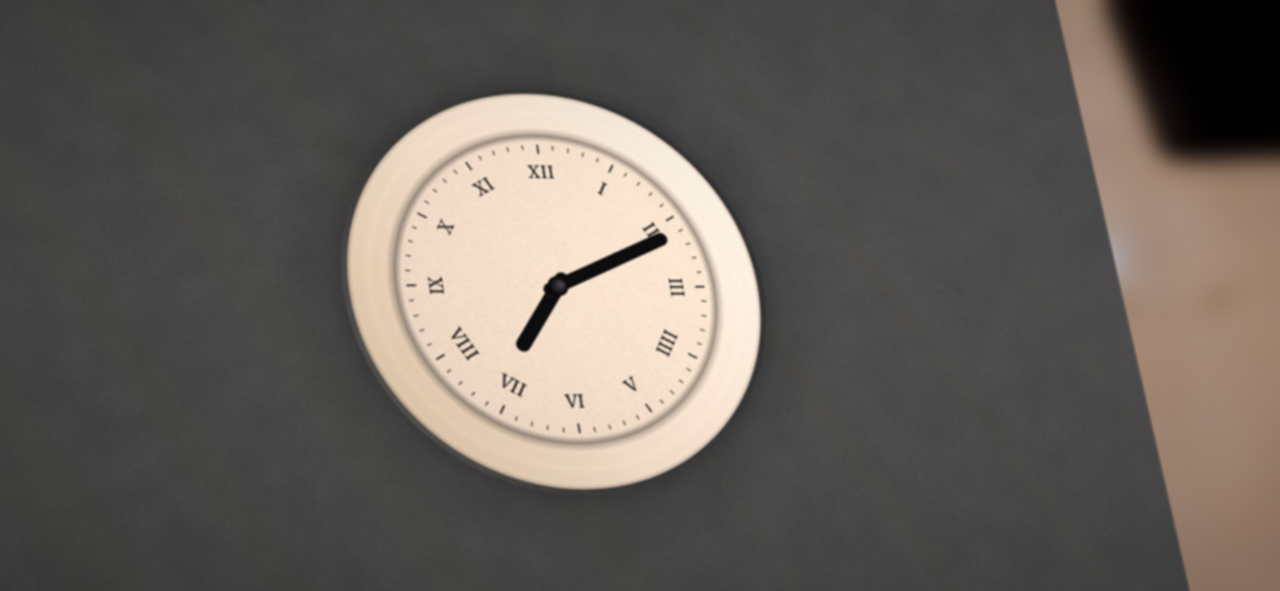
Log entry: {"hour": 7, "minute": 11}
